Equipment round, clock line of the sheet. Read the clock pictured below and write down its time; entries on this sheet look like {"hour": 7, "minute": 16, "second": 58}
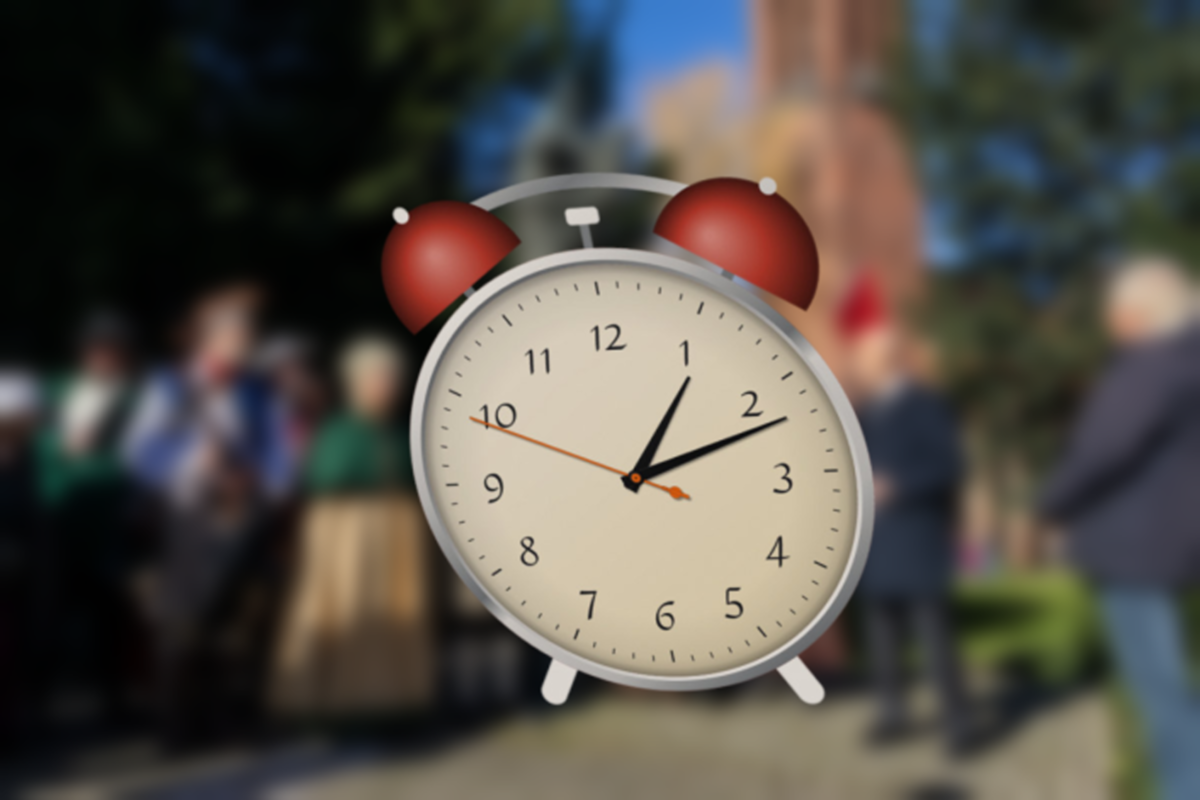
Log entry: {"hour": 1, "minute": 11, "second": 49}
